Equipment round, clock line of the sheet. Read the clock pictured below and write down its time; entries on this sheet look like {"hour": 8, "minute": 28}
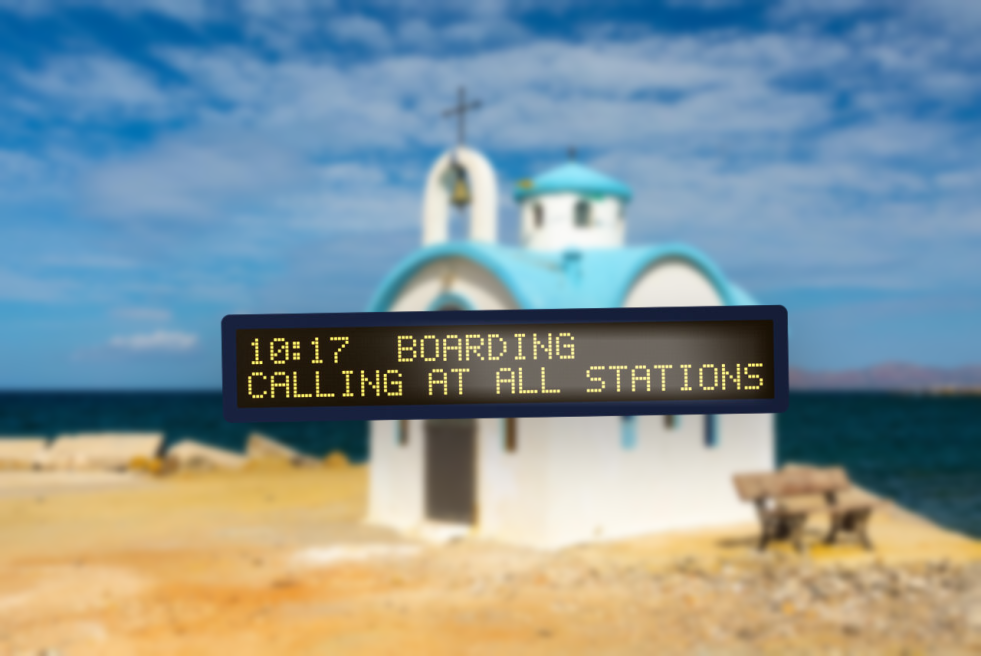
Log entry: {"hour": 10, "minute": 17}
